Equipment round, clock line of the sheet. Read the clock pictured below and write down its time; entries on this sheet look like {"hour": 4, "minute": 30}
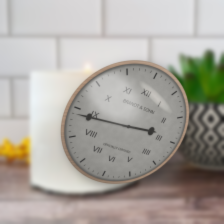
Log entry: {"hour": 2, "minute": 44}
